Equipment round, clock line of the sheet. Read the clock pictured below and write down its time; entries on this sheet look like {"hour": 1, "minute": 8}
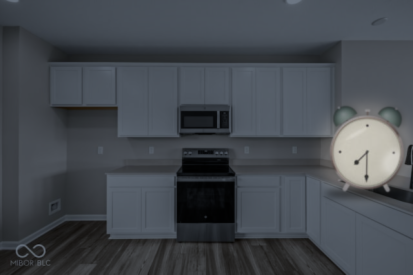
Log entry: {"hour": 7, "minute": 30}
